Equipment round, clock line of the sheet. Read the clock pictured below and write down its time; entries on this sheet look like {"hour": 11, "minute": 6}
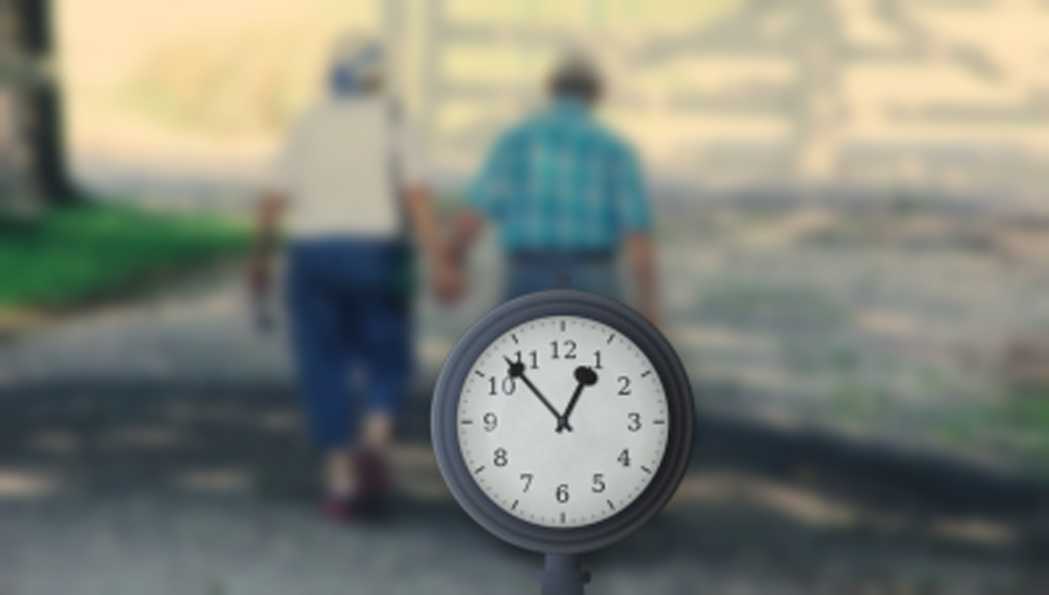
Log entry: {"hour": 12, "minute": 53}
